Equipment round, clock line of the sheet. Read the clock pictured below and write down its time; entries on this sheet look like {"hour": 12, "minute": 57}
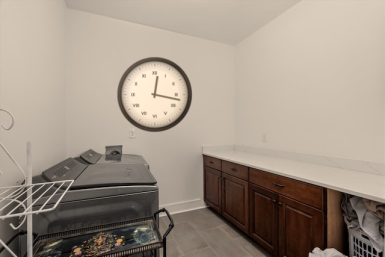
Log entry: {"hour": 12, "minute": 17}
